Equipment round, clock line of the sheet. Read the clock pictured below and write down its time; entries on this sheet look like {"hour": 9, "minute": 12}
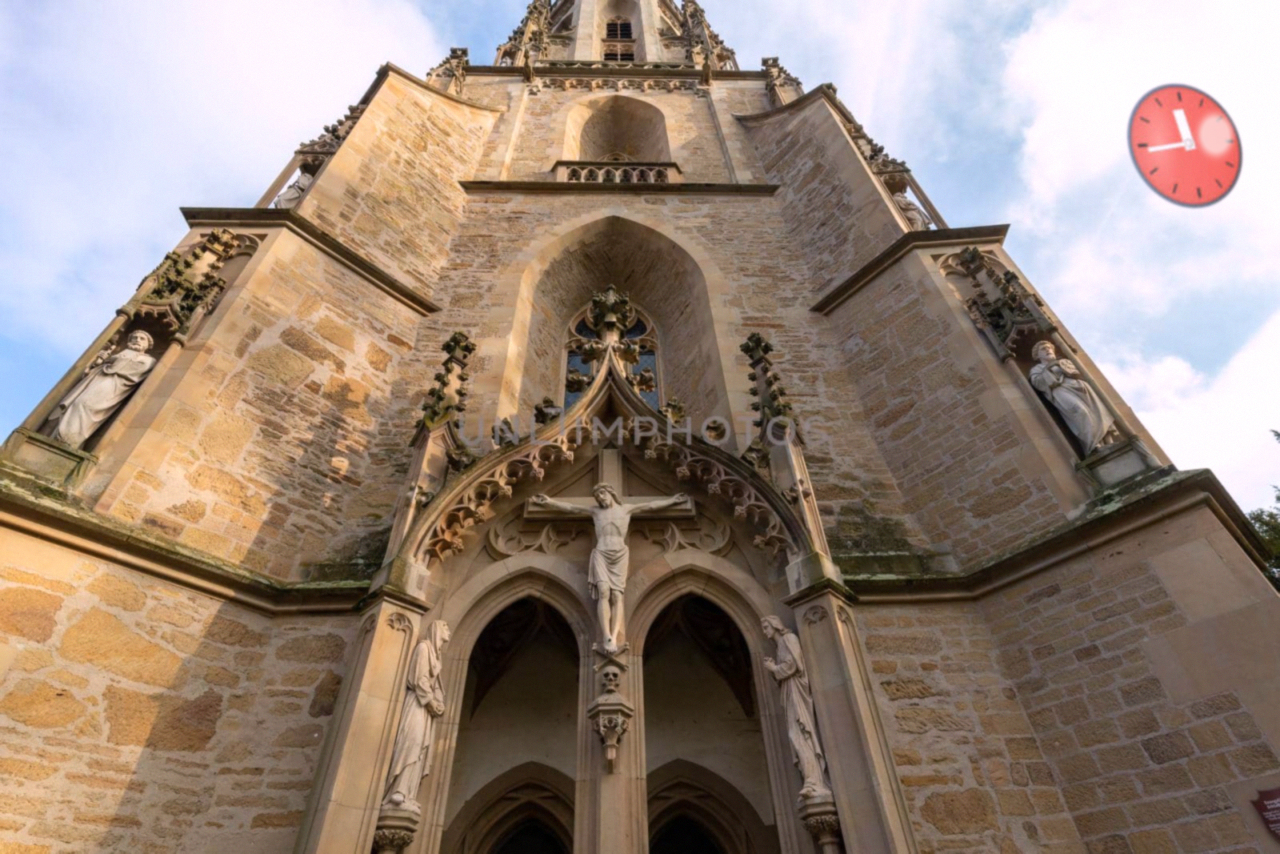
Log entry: {"hour": 11, "minute": 44}
